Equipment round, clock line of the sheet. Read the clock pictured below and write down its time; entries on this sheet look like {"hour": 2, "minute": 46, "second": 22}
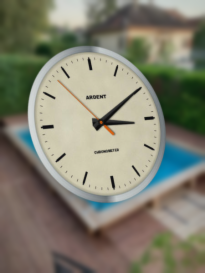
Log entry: {"hour": 3, "minute": 9, "second": 53}
